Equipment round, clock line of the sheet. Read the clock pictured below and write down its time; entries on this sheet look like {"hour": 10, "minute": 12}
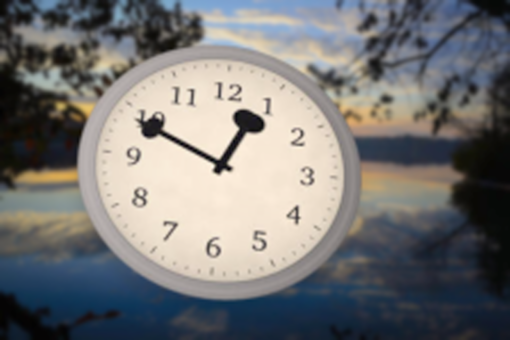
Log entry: {"hour": 12, "minute": 49}
